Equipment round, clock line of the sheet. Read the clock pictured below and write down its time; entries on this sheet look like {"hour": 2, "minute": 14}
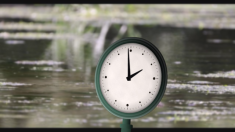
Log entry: {"hour": 1, "minute": 59}
